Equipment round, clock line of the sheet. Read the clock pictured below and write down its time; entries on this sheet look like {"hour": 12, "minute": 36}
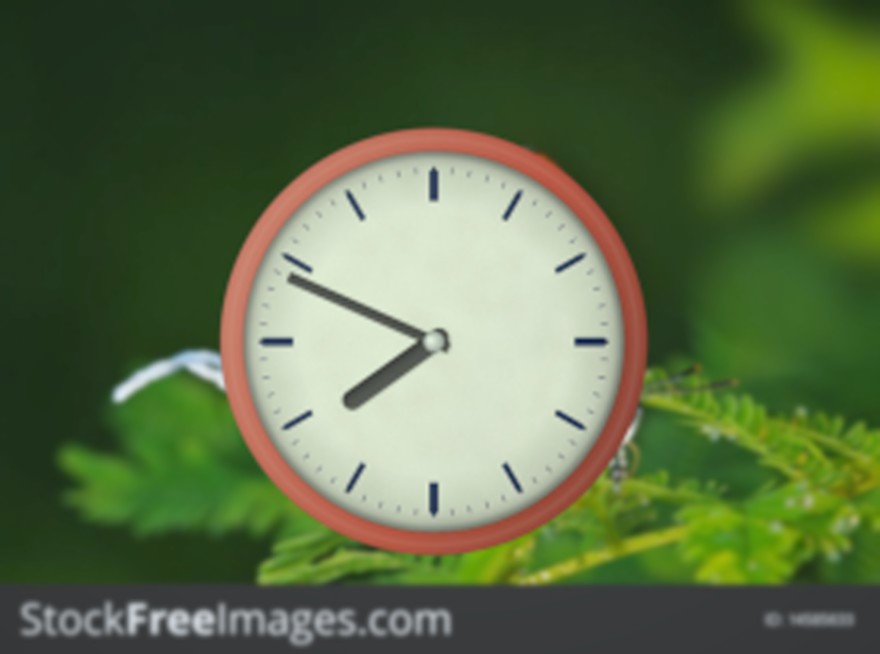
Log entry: {"hour": 7, "minute": 49}
